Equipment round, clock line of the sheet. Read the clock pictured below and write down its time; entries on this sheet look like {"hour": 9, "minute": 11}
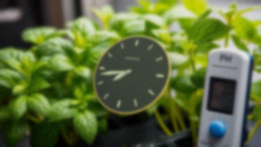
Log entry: {"hour": 7, "minute": 43}
